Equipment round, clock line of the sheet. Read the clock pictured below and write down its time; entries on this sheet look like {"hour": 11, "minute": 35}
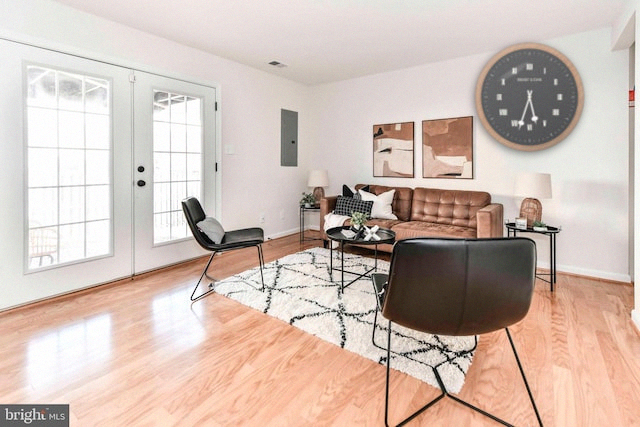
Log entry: {"hour": 5, "minute": 33}
